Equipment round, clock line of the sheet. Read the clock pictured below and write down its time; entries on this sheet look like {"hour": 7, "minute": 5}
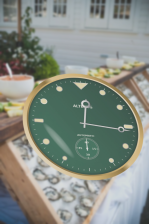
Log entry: {"hour": 12, "minute": 16}
